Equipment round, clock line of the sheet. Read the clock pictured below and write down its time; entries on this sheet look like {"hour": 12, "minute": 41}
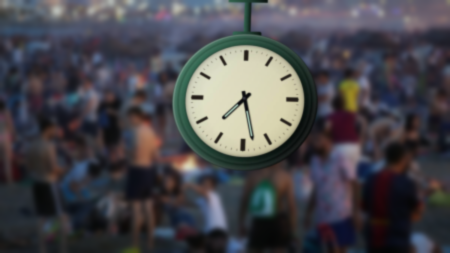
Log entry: {"hour": 7, "minute": 28}
